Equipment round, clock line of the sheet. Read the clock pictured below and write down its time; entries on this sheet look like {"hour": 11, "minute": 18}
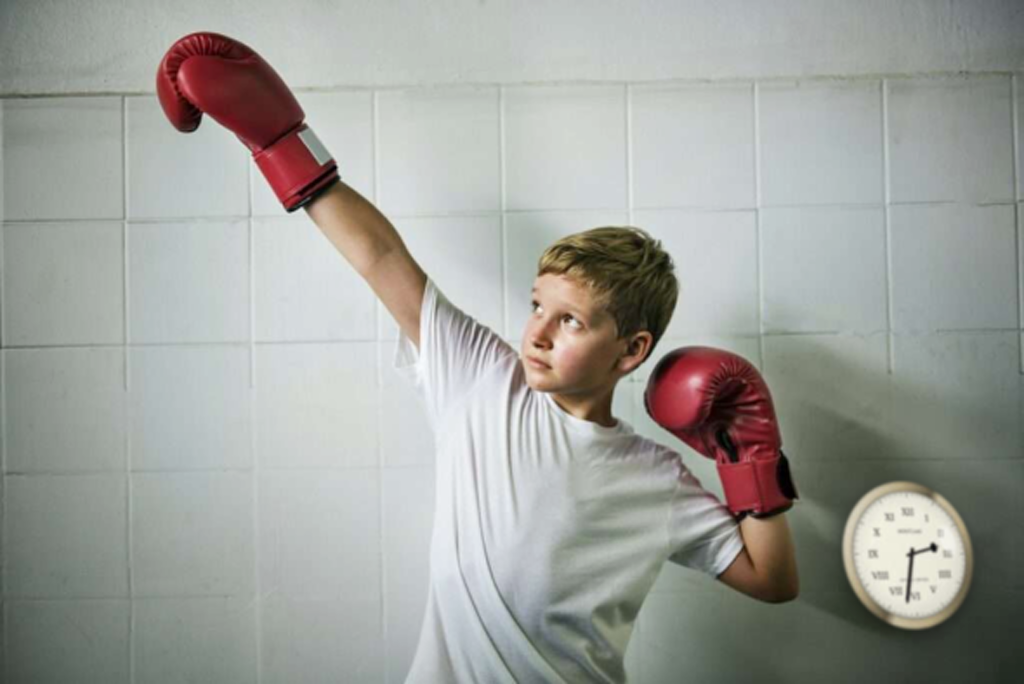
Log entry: {"hour": 2, "minute": 32}
